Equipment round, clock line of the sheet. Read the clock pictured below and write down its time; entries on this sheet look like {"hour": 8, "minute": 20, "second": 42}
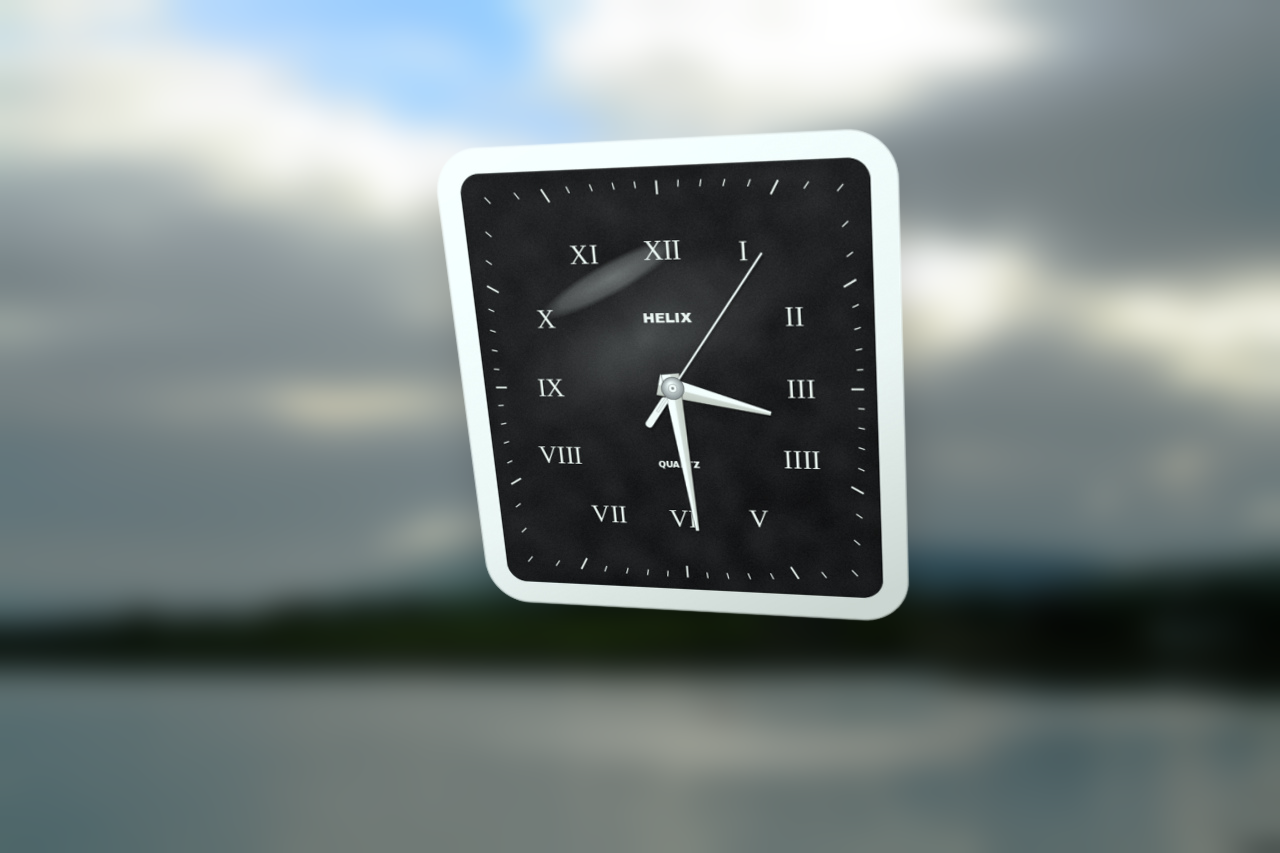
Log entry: {"hour": 3, "minute": 29, "second": 6}
